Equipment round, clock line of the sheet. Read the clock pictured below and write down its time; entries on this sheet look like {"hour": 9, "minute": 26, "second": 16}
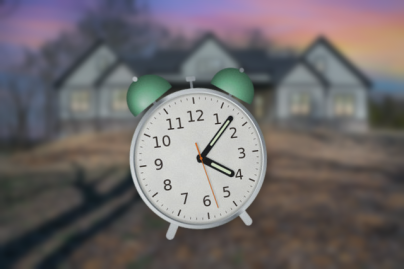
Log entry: {"hour": 4, "minute": 7, "second": 28}
